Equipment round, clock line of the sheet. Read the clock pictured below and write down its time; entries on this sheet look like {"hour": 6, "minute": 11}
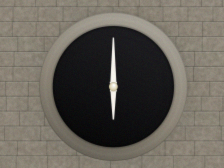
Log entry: {"hour": 6, "minute": 0}
